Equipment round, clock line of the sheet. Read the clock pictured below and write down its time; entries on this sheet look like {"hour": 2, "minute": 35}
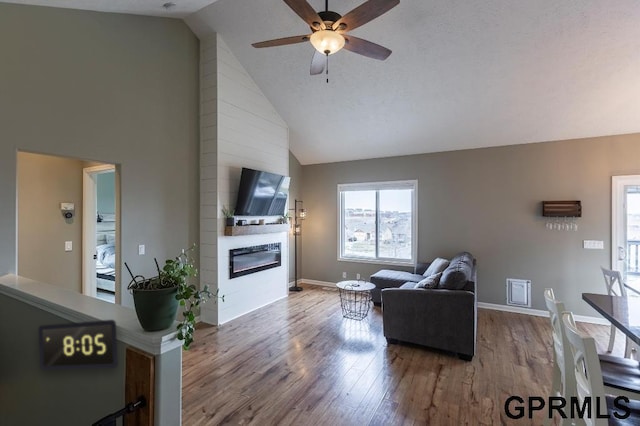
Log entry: {"hour": 8, "minute": 5}
